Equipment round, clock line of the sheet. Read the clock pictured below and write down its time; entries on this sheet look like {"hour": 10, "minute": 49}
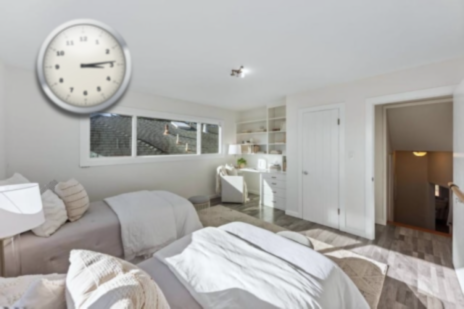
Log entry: {"hour": 3, "minute": 14}
